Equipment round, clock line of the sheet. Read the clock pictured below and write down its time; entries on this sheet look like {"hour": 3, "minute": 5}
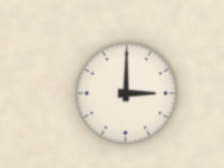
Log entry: {"hour": 3, "minute": 0}
